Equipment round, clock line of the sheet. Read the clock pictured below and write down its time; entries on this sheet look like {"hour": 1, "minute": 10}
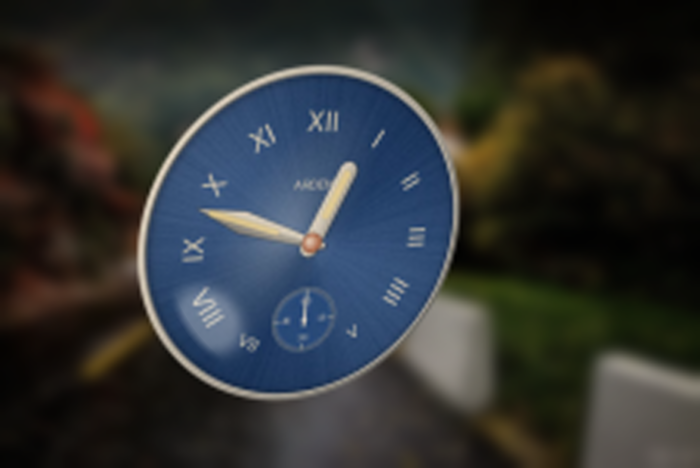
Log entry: {"hour": 12, "minute": 48}
